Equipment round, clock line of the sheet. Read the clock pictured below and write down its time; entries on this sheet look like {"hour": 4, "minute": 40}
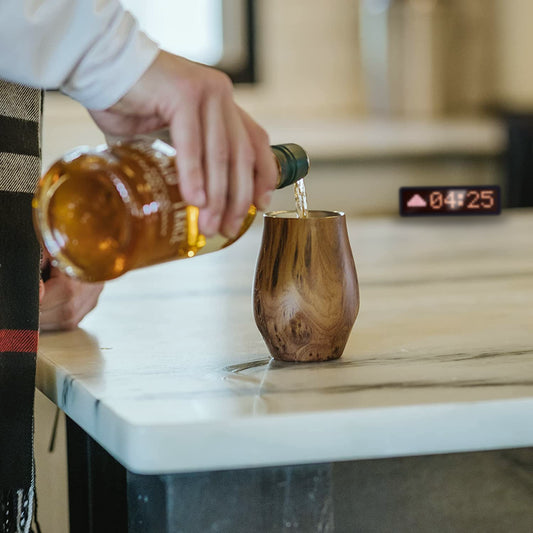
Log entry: {"hour": 4, "minute": 25}
